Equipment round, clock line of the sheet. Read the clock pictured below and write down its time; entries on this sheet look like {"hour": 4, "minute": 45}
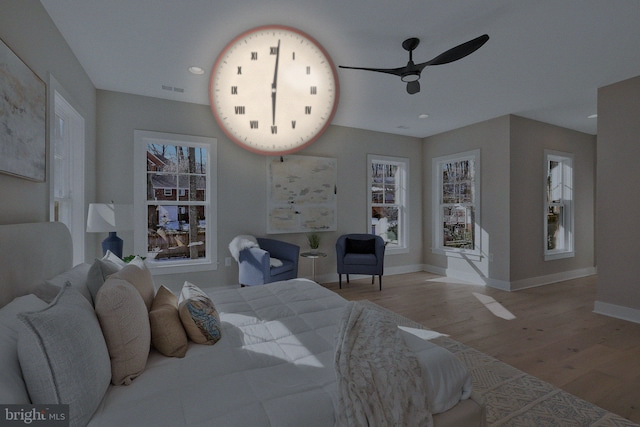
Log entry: {"hour": 6, "minute": 1}
